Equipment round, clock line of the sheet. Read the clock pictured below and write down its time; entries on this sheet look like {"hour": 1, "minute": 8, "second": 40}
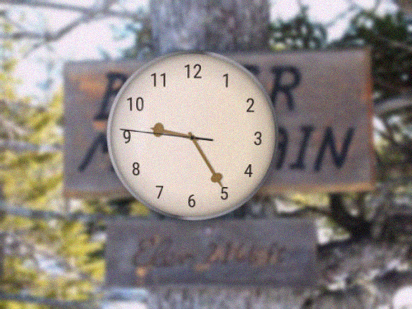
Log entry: {"hour": 9, "minute": 24, "second": 46}
